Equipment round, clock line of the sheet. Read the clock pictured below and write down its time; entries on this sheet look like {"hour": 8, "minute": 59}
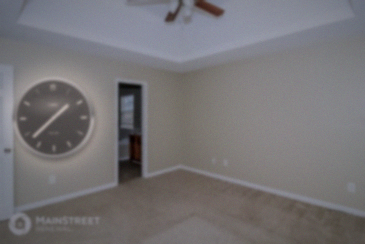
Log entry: {"hour": 1, "minute": 38}
